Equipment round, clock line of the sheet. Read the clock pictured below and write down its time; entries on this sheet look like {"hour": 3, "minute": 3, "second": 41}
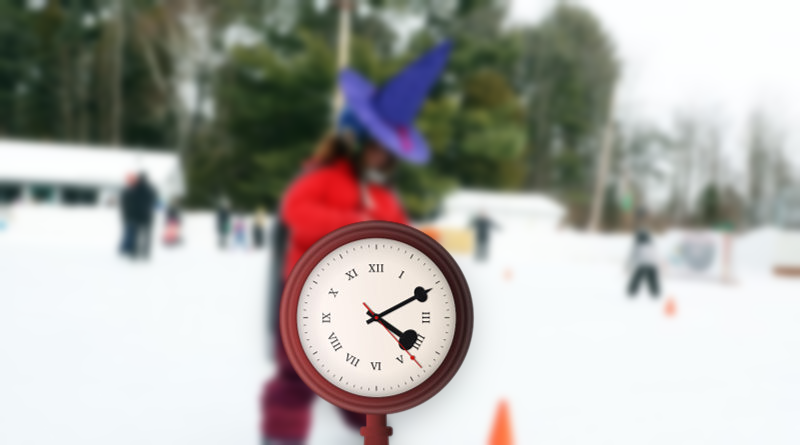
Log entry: {"hour": 4, "minute": 10, "second": 23}
